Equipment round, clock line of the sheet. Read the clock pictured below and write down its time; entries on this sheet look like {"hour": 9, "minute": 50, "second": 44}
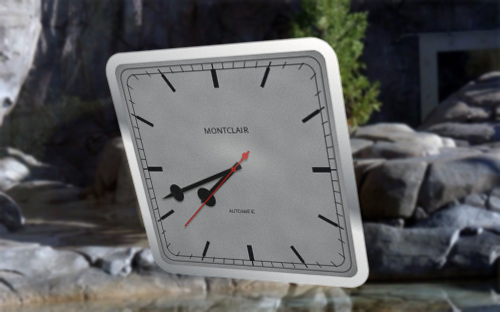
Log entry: {"hour": 7, "minute": 41, "second": 38}
